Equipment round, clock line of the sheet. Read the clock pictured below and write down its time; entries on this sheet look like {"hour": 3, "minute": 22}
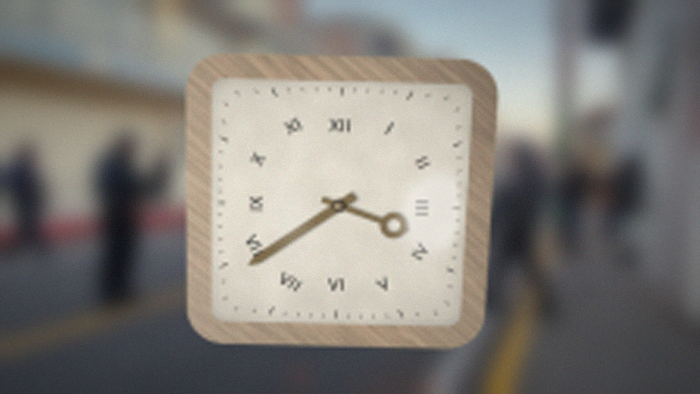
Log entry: {"hour": 3, "minute": 39}
